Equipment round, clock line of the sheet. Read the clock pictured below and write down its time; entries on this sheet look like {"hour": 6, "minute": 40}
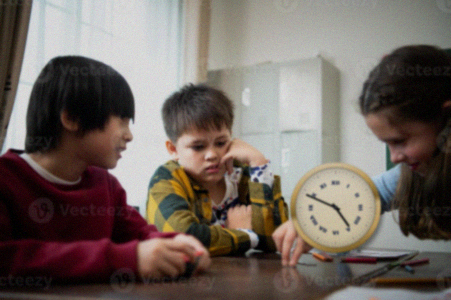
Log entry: {"hour": 4, "minute": 49}
